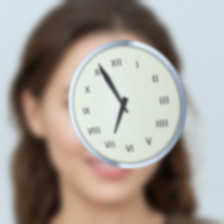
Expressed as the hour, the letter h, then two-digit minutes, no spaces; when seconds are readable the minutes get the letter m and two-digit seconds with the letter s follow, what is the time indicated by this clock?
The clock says 6h56
